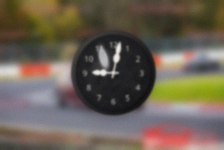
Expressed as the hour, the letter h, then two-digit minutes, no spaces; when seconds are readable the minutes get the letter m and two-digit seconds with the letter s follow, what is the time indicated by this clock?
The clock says 9h02
